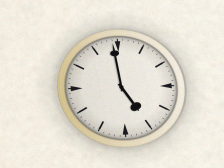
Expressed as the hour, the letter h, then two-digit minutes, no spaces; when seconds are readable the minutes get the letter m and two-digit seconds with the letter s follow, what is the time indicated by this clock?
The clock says 4h59
